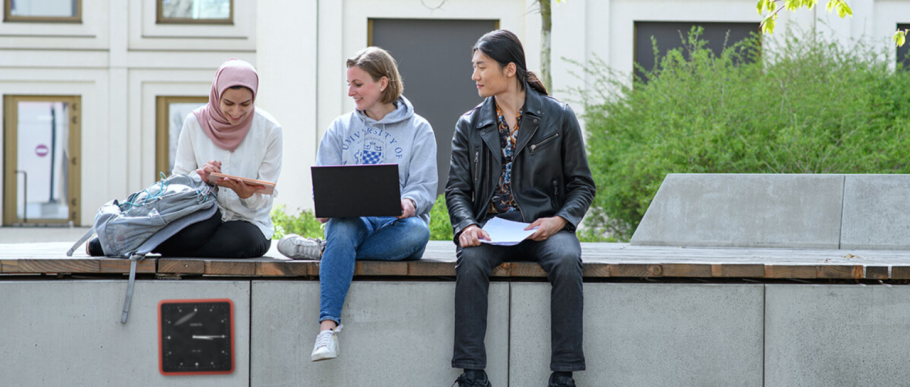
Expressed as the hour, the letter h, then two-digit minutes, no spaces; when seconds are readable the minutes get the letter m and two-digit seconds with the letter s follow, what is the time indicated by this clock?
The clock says 3h15
